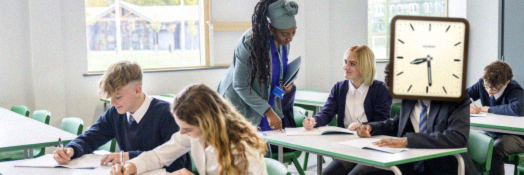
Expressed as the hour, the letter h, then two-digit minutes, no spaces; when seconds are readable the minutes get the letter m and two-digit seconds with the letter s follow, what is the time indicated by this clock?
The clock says 8h29
